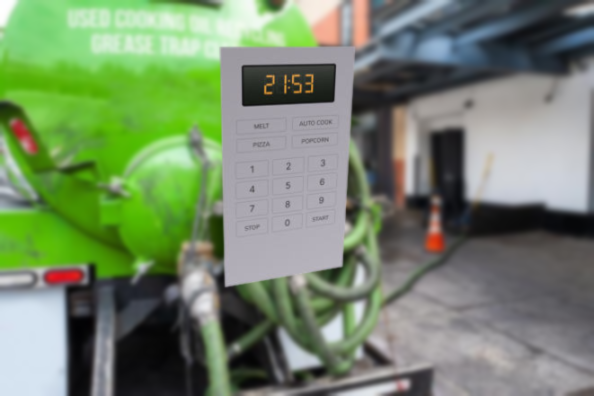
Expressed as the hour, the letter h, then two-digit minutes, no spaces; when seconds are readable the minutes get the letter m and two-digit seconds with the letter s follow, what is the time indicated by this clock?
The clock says 21h53
